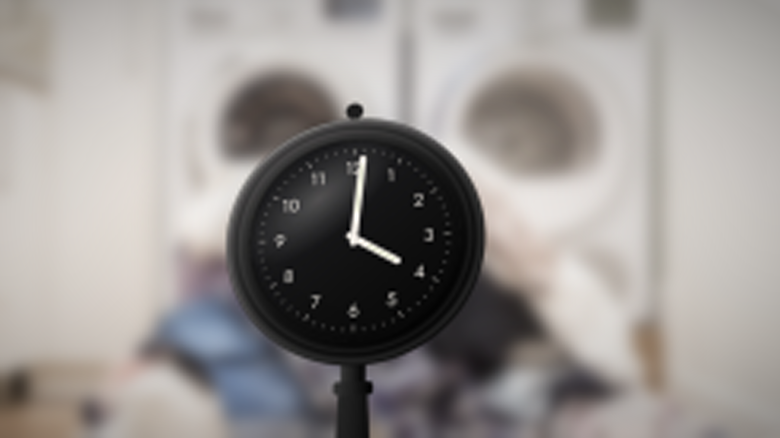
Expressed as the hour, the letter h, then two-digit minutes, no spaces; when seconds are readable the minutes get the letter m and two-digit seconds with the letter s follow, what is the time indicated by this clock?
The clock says 4h01
